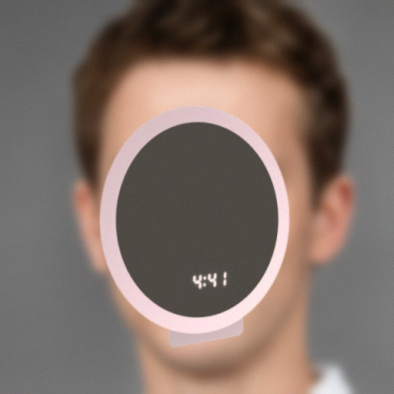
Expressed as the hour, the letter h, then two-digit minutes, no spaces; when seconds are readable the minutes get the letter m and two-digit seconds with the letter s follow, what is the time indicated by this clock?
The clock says 4h41
